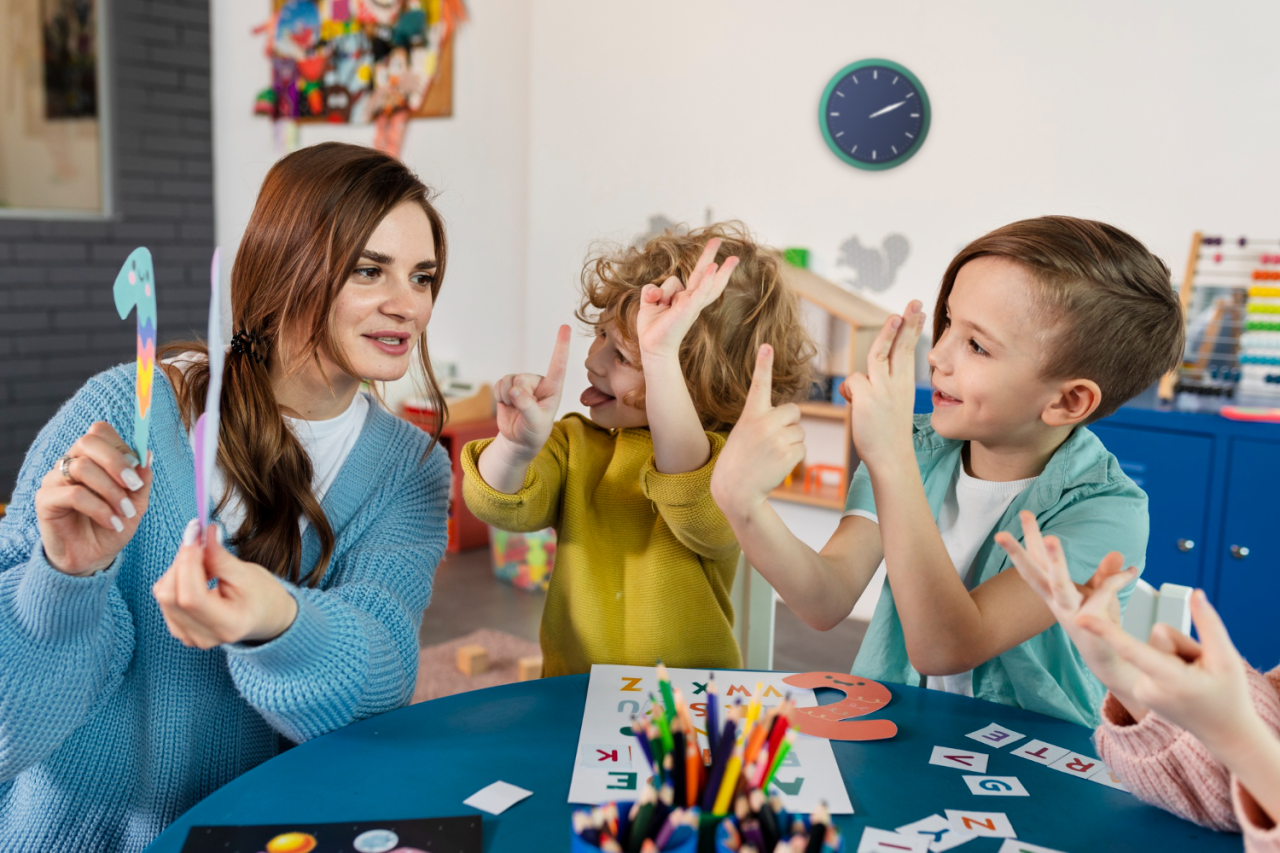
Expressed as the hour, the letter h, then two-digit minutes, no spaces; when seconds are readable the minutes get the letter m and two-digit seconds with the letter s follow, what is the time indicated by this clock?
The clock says 2h11
